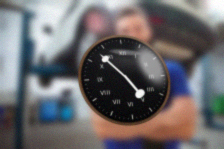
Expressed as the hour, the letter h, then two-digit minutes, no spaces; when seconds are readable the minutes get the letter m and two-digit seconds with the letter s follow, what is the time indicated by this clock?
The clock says 4h53
